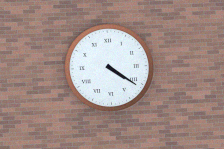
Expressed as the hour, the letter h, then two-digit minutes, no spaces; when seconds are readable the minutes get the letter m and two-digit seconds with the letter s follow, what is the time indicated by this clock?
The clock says 4h21
